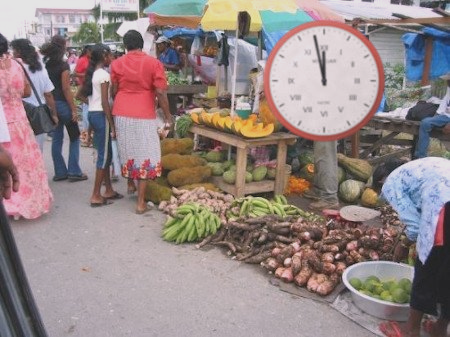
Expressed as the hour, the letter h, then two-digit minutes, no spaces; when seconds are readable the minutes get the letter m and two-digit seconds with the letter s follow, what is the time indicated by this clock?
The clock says 11h58
